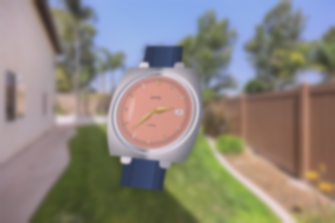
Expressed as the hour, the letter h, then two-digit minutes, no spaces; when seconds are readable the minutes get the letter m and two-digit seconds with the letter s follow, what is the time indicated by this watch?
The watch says 2h37
